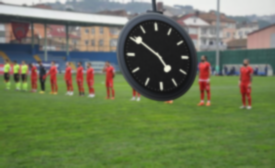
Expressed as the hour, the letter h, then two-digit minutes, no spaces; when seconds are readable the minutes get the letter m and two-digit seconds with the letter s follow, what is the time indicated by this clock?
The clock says 4h51
